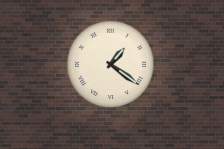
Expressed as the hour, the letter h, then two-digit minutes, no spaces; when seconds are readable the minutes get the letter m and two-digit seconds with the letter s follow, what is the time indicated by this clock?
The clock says 1h21
